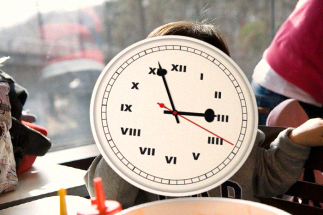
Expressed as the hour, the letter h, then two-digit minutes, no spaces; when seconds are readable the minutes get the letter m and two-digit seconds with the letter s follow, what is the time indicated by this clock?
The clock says 2h56m19s
